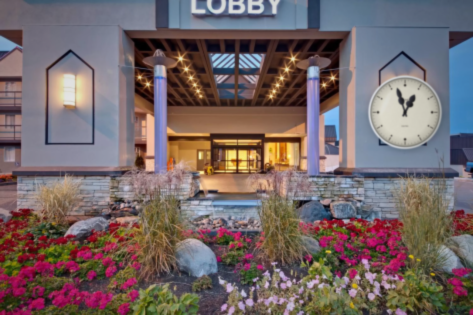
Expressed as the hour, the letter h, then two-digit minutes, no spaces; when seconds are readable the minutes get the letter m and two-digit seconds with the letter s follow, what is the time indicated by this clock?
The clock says 12h57
